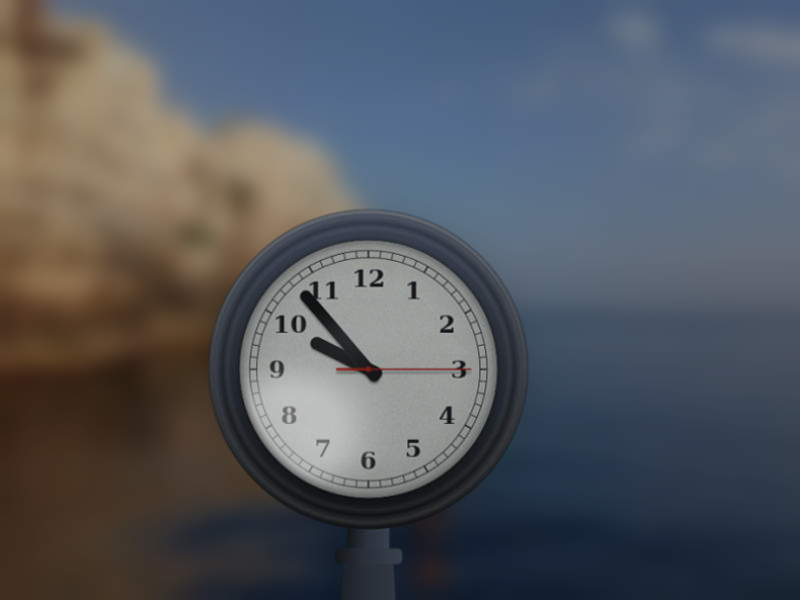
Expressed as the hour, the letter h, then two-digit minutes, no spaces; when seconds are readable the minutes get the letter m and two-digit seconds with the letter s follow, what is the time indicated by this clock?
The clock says 9h53m15s
